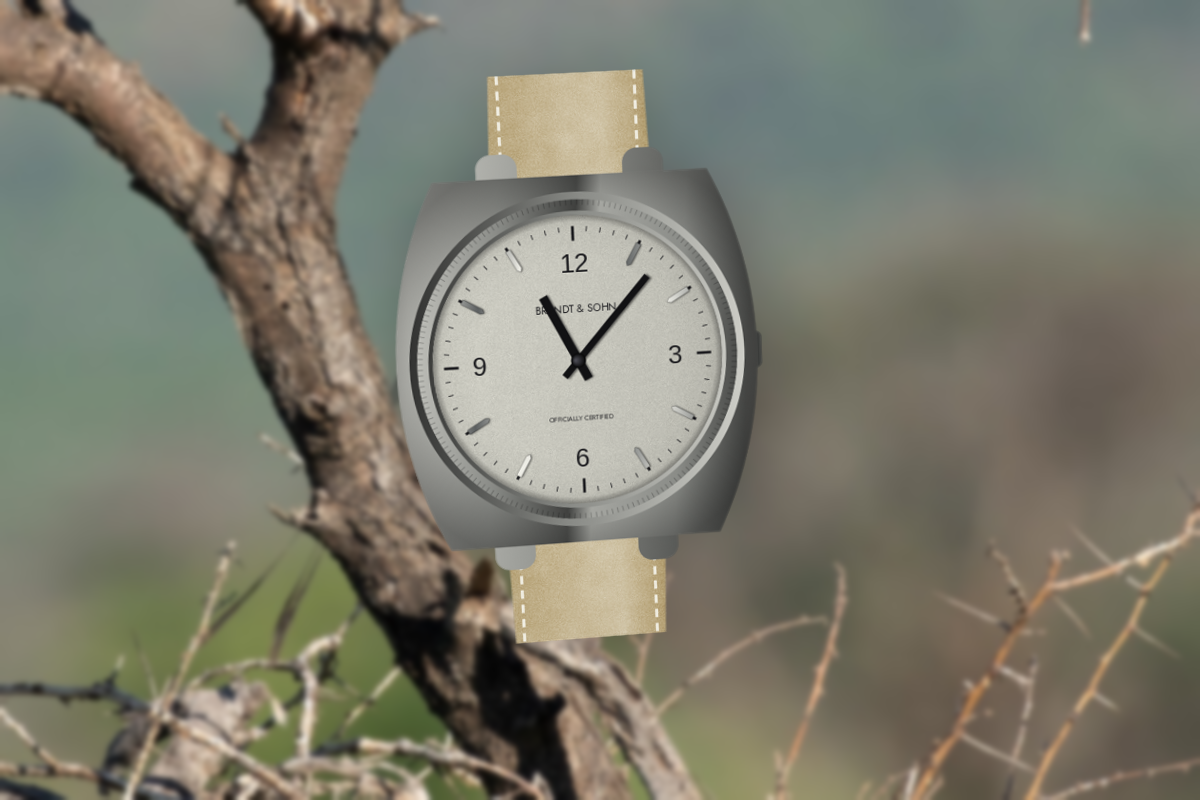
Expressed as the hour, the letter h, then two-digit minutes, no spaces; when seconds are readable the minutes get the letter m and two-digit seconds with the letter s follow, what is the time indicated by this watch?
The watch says 11h07
